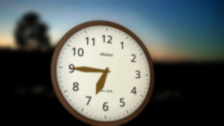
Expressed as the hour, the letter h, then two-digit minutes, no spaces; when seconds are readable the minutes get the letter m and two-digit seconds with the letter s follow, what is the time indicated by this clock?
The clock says 6h45
